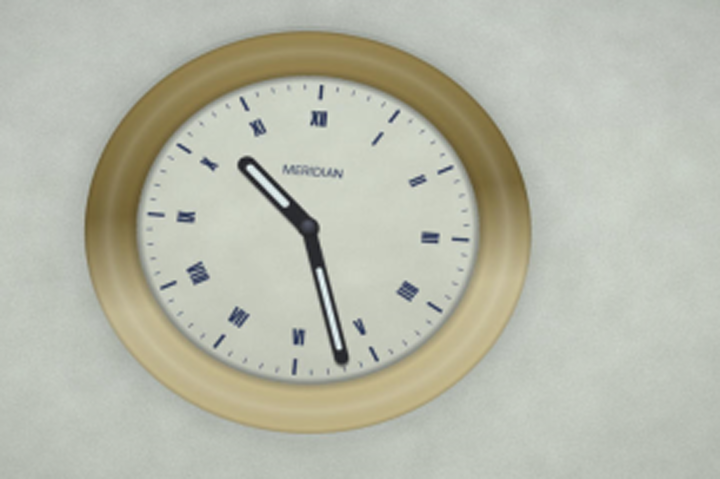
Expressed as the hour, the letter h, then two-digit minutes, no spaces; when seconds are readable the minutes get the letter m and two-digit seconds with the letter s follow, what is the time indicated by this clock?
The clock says 10h27
